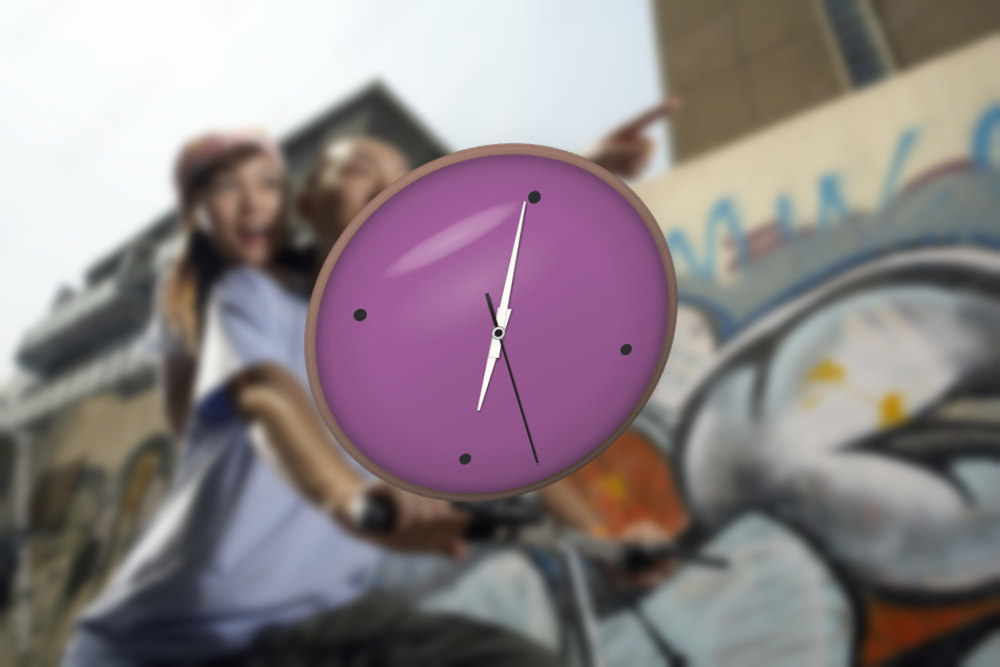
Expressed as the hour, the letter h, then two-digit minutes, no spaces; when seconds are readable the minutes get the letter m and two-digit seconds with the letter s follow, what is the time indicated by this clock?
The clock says 5h59m25s
